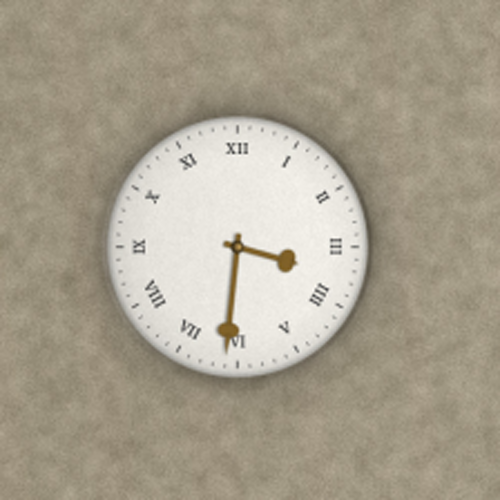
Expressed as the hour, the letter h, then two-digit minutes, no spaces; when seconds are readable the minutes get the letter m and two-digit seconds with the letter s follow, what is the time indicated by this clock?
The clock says 3h31
